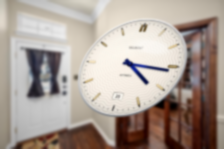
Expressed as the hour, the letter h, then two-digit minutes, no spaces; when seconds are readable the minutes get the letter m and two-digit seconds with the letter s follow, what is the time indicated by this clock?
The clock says 4h16
